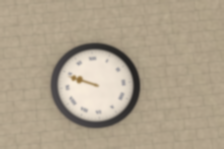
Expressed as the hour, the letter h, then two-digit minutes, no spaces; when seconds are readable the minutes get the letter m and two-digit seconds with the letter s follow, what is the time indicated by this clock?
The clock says 9h49
